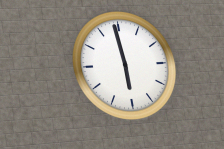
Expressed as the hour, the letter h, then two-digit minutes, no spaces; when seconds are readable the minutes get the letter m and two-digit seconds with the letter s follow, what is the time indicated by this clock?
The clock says 5h59
